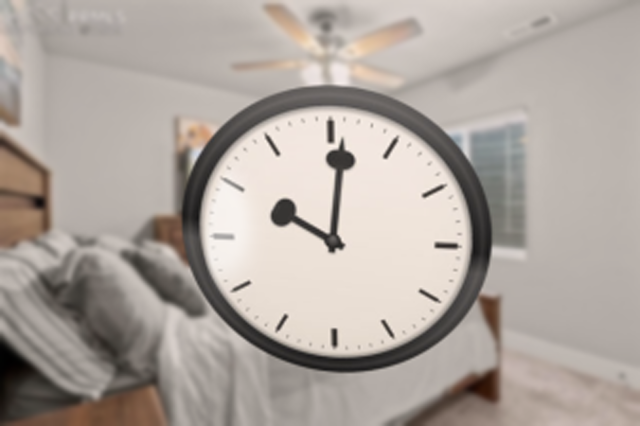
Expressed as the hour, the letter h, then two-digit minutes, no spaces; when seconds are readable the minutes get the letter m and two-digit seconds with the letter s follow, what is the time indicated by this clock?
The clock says 10h01
